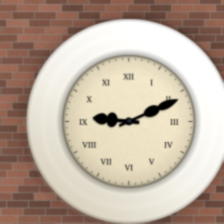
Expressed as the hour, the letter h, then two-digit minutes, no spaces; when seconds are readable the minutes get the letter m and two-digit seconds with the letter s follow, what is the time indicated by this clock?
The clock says 9h11
